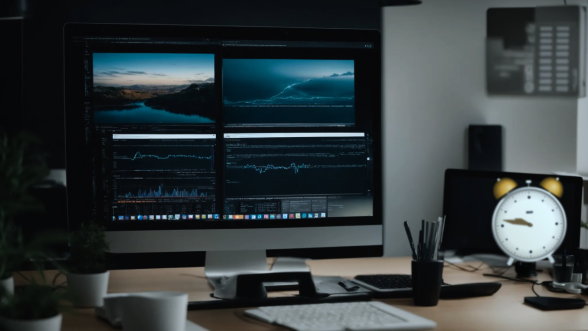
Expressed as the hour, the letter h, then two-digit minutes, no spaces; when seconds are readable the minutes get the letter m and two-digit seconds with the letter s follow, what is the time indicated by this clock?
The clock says 9h47
